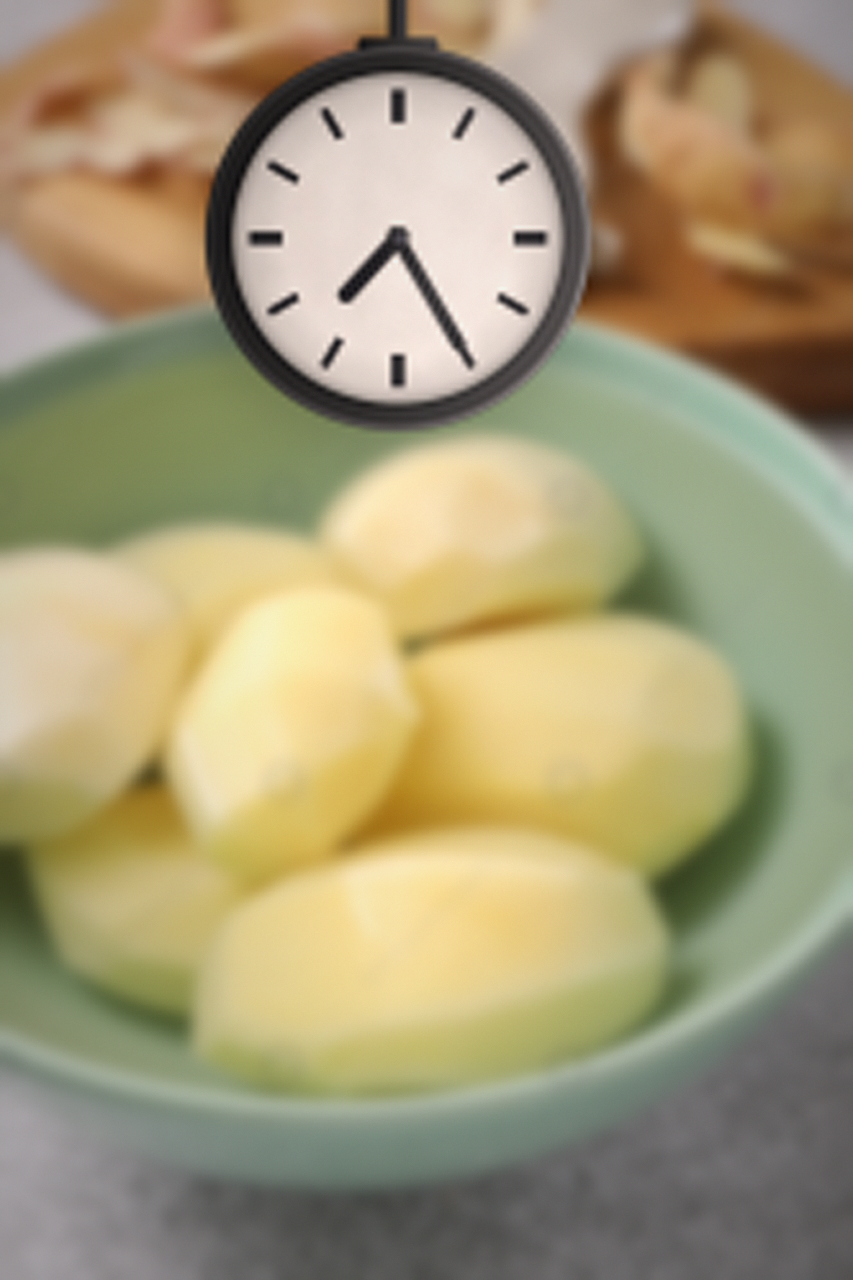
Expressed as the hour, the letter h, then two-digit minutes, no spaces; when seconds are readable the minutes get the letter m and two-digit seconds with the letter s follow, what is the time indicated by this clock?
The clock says 7h25
